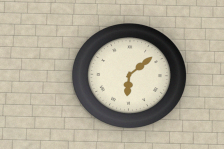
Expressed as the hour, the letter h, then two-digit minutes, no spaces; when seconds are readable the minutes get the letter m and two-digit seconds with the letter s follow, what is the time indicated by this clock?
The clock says 6h08
